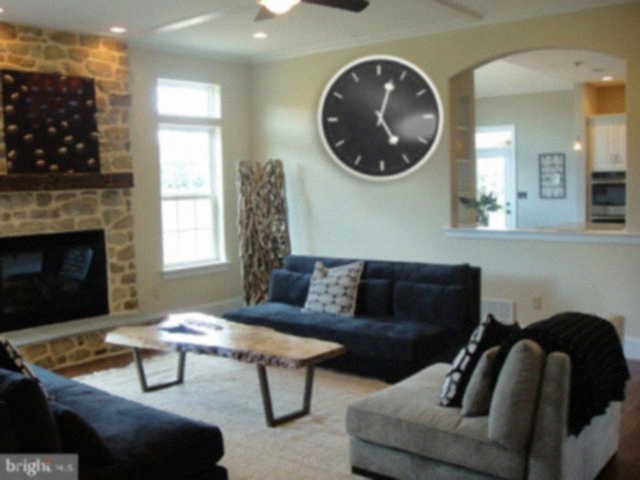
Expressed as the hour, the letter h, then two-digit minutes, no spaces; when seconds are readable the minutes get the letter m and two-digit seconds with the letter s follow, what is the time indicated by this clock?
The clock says 5h03
